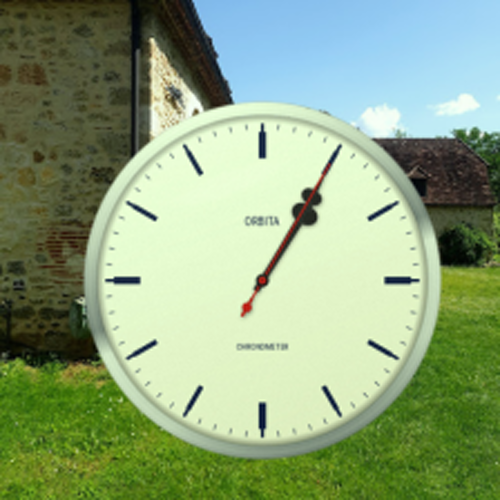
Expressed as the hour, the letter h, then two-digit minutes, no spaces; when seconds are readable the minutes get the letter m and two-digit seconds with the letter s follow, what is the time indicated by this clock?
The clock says 1h05m05s
